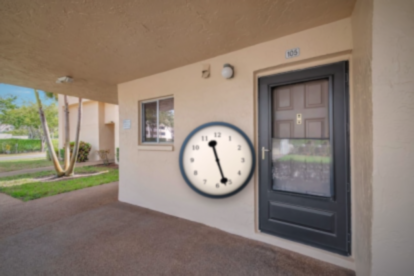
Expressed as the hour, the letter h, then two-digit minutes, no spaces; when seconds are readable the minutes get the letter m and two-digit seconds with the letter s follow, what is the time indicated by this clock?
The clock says 11h27
